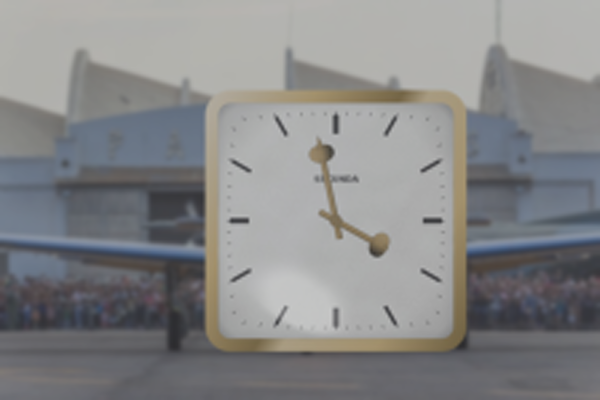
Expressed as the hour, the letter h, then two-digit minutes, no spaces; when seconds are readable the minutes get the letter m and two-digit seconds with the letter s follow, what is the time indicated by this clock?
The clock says 3h58
